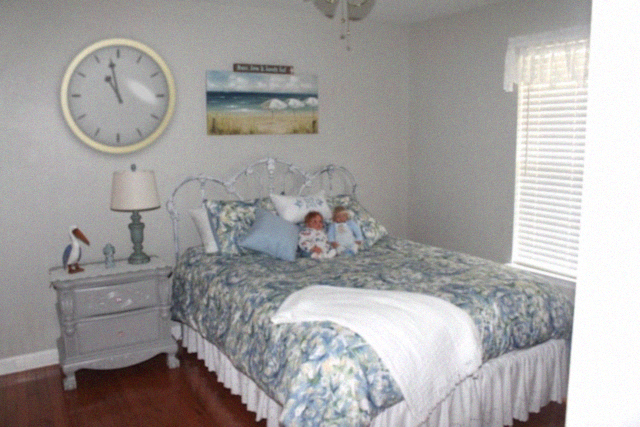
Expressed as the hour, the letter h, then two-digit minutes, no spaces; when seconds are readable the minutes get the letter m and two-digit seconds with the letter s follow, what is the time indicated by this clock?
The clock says 10h58
